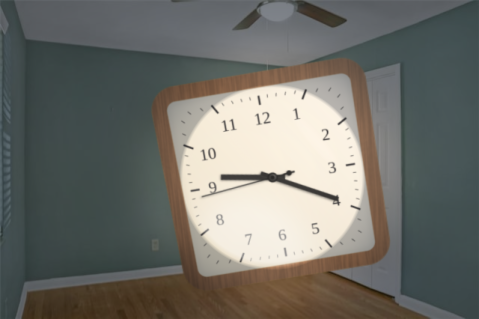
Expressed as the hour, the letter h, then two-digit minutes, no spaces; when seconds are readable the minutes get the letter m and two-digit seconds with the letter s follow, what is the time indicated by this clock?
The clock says 9h19m44s
